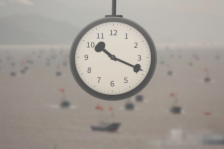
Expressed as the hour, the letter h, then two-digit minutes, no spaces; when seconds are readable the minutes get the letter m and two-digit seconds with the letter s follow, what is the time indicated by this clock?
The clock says 10h19
